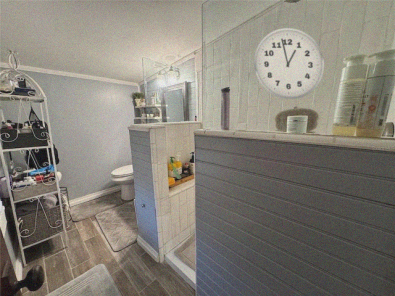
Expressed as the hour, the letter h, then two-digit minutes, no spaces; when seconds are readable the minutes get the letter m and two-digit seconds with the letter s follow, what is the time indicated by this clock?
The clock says 12h58
